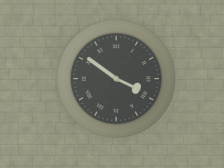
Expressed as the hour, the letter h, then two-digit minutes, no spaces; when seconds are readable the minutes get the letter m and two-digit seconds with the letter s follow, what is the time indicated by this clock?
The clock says 3h51
